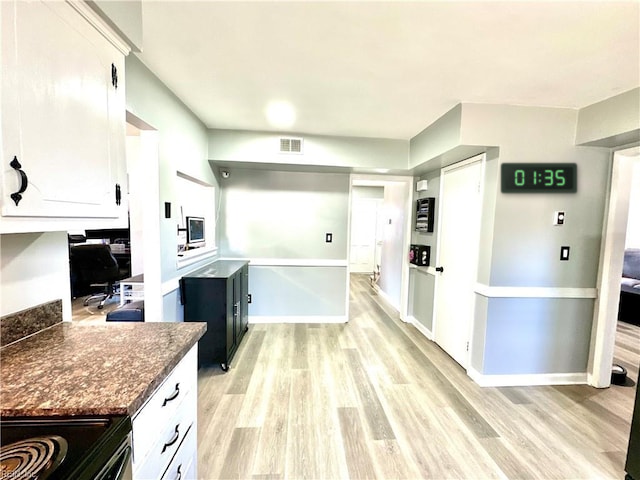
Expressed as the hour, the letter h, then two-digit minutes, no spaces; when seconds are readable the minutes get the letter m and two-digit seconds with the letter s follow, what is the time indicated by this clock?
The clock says 1h35
